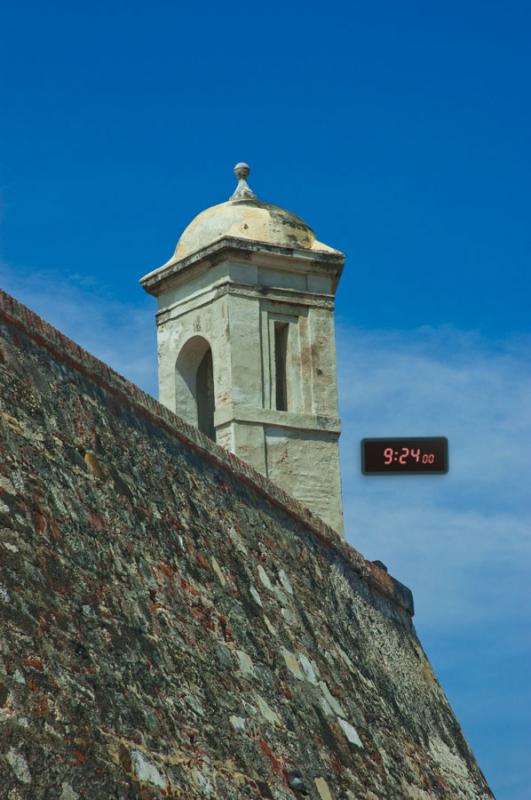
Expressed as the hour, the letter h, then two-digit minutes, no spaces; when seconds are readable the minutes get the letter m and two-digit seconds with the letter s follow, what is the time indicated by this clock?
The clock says 9h24
